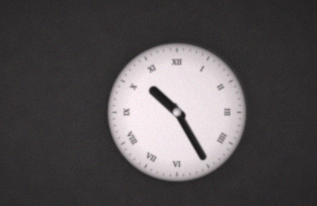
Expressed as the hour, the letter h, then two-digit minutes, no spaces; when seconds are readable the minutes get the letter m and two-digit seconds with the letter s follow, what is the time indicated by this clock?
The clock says 10h25
